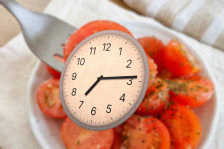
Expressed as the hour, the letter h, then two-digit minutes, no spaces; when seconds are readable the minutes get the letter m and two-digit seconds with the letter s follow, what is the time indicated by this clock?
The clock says 7h14
